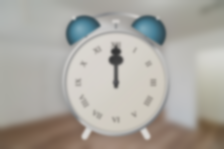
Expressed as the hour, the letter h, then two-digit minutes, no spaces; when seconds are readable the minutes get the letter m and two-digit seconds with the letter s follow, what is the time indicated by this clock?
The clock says 12h00
